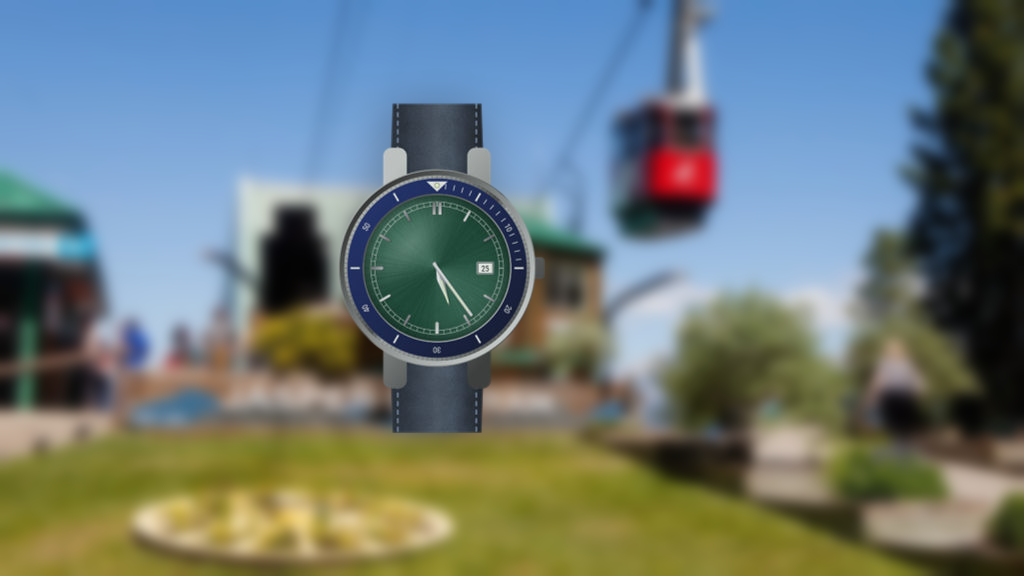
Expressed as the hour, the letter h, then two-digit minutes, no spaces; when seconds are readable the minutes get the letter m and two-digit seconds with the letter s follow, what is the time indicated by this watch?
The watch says 5h24
